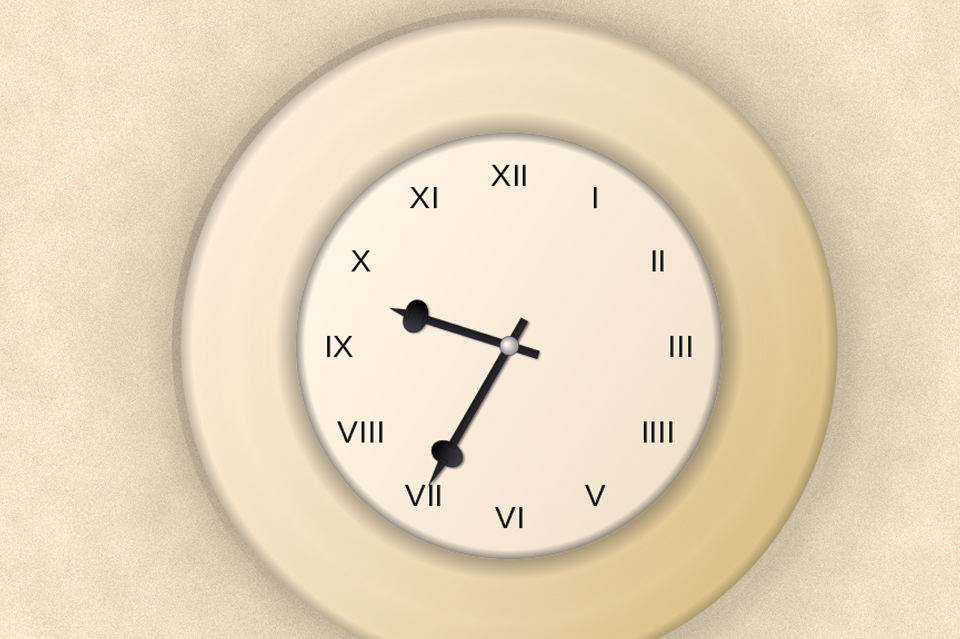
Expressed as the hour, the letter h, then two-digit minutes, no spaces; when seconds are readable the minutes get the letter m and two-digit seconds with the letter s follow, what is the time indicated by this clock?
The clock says 9h35
